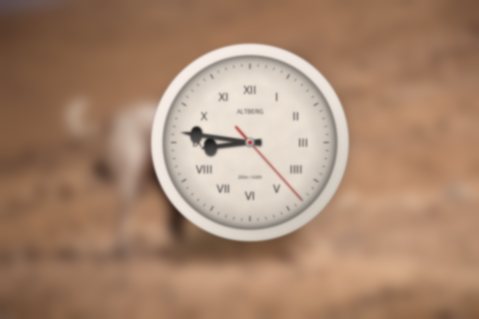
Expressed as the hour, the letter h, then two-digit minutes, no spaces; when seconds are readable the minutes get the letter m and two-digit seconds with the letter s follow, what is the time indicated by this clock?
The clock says 8h46m23s
